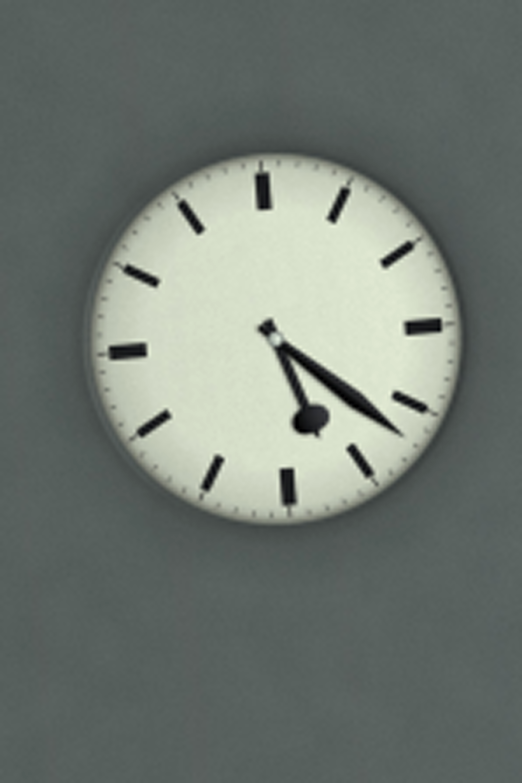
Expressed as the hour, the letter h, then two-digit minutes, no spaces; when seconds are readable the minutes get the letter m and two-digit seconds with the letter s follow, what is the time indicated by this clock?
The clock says 5h22
